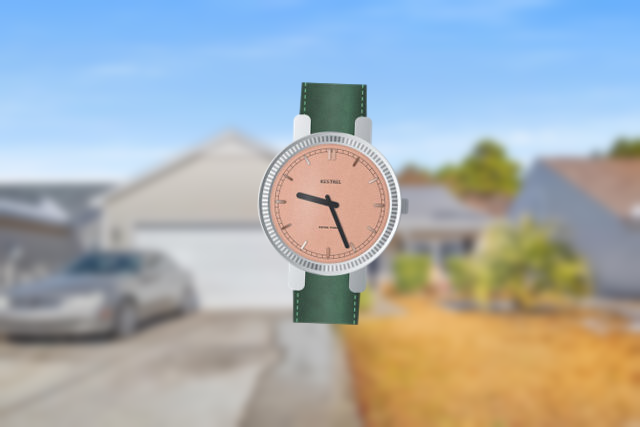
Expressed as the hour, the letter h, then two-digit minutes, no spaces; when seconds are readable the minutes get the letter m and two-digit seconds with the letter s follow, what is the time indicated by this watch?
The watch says 9h26
